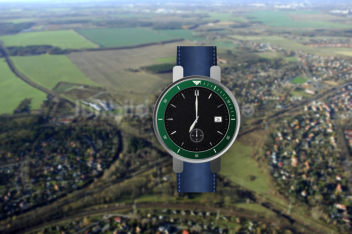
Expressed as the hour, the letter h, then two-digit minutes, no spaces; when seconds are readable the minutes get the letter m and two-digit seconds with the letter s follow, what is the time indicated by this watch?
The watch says 7h00
